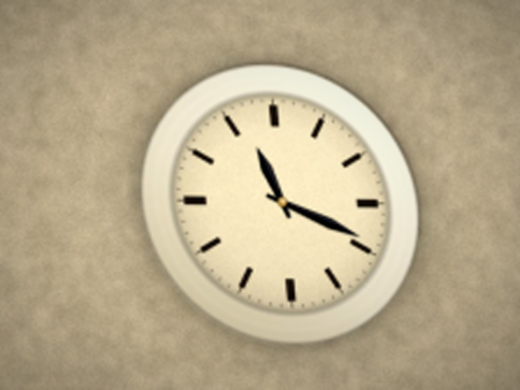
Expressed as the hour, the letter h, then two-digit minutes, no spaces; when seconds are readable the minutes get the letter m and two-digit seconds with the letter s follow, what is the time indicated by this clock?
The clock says 11h19
